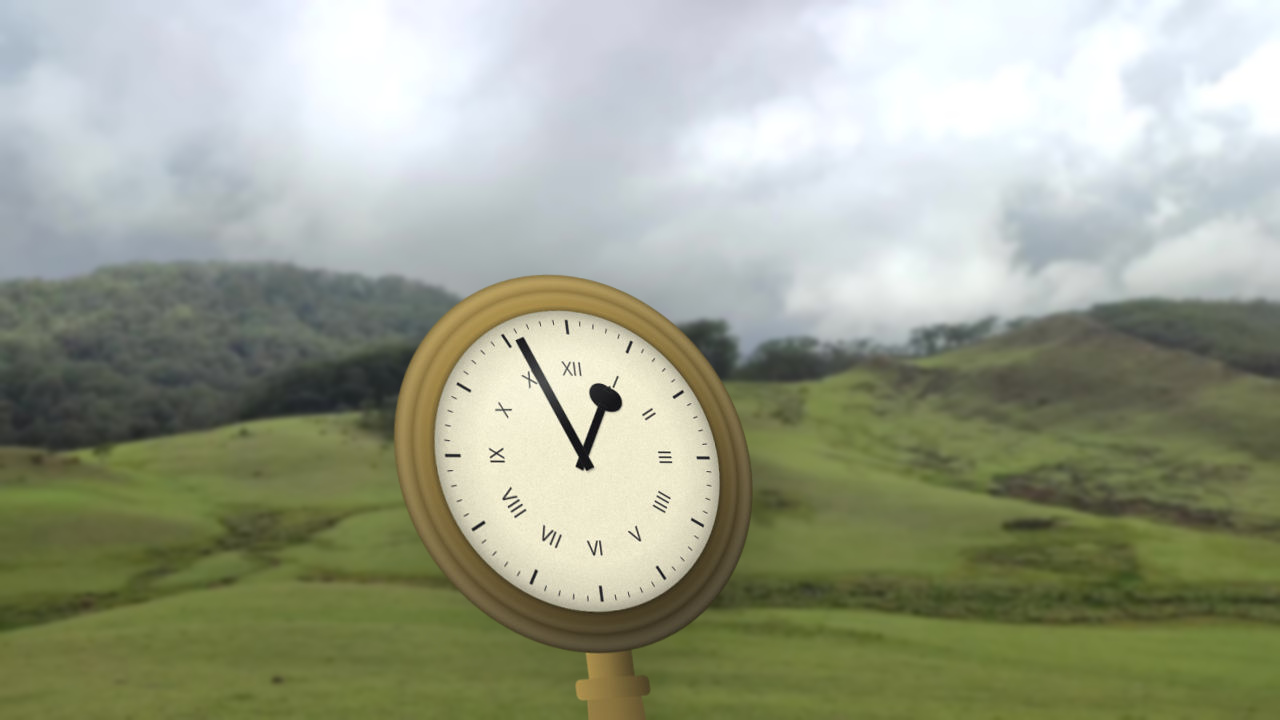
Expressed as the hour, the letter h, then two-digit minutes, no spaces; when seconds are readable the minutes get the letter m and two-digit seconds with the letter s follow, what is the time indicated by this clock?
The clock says 12h56
